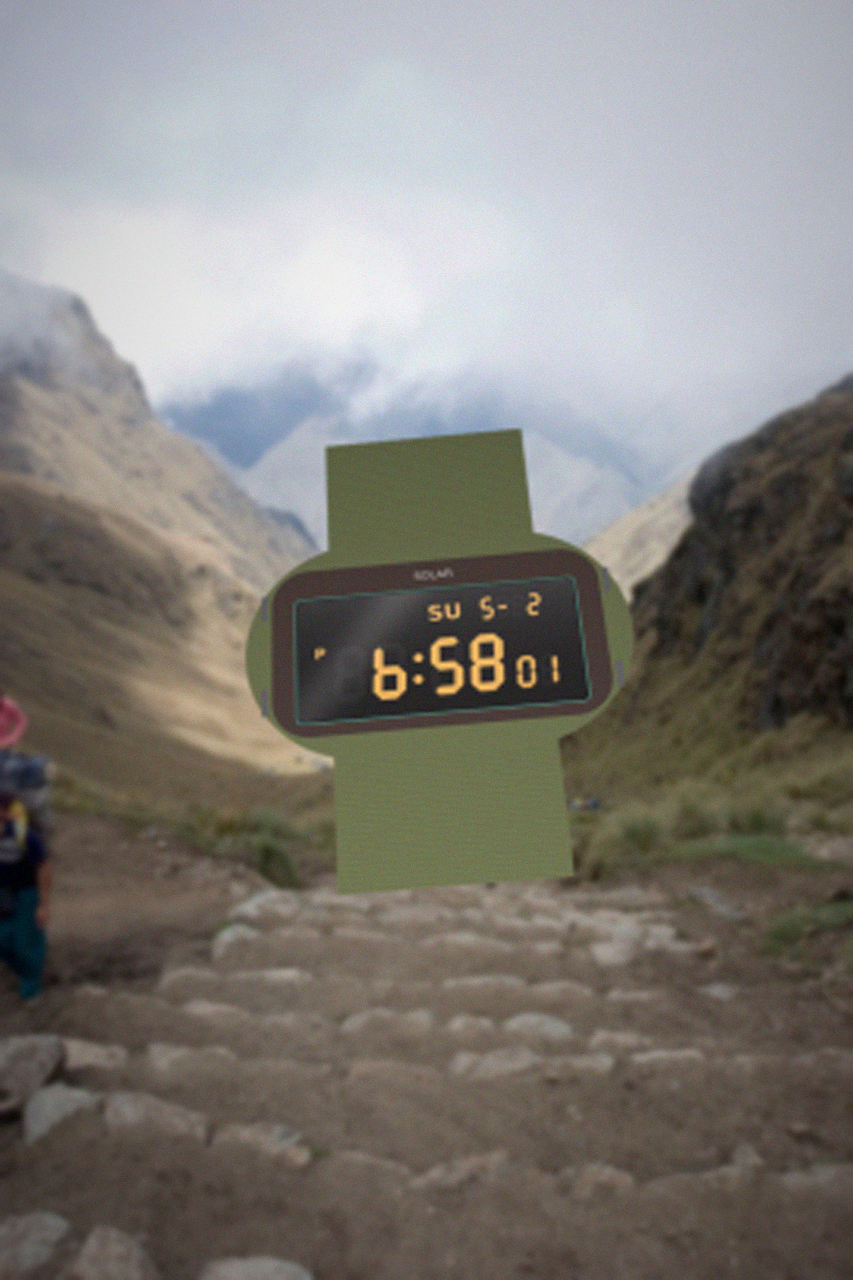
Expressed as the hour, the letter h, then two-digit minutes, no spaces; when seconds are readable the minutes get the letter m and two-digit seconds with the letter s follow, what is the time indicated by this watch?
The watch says 6h58m01s
